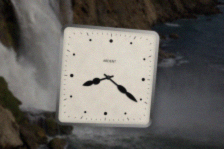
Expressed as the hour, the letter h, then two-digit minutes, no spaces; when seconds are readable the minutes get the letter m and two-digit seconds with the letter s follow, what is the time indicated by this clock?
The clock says 8h21
